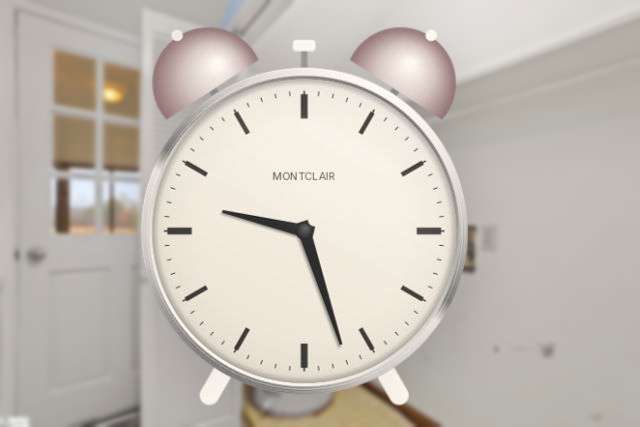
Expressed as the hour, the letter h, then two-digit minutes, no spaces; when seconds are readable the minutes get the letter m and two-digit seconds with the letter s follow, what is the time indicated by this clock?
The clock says 9h27
